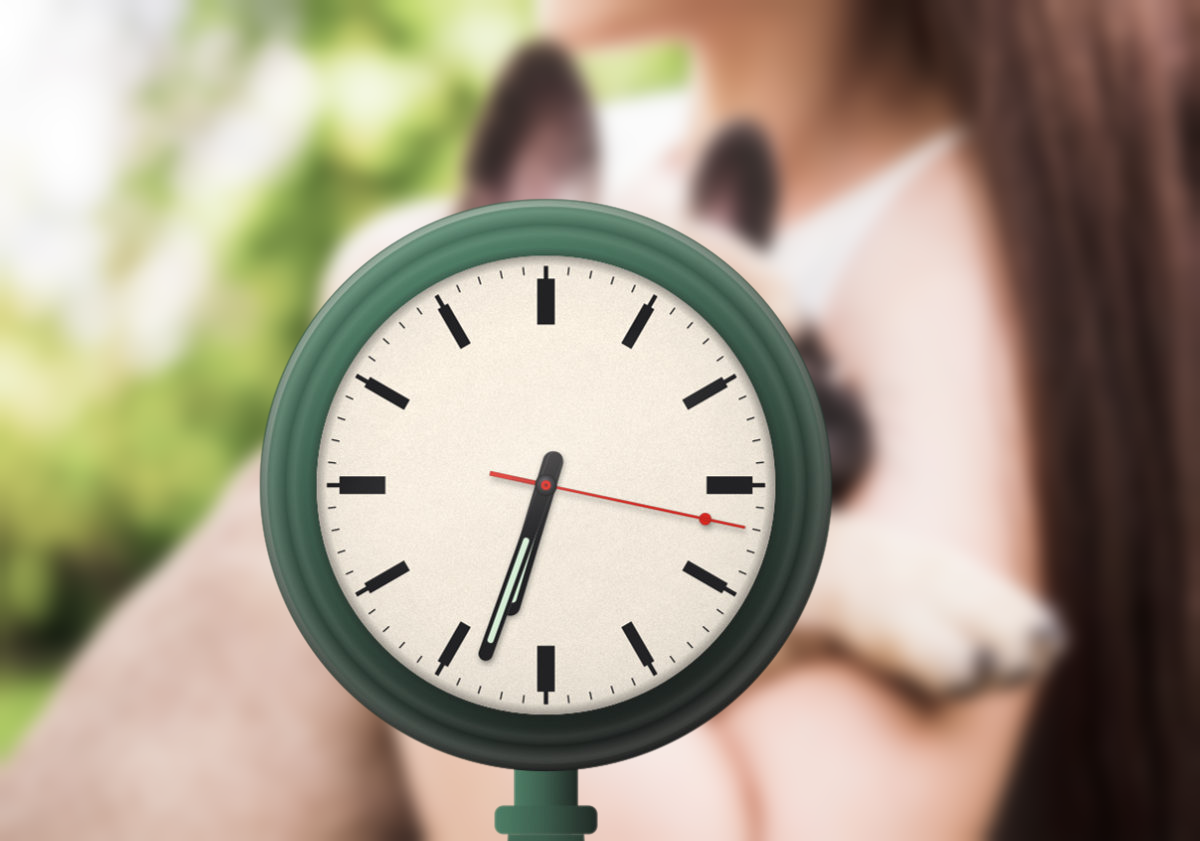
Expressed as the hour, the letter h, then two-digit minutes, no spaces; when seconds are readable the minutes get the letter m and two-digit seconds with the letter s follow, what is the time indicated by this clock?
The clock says 6h33m17s
